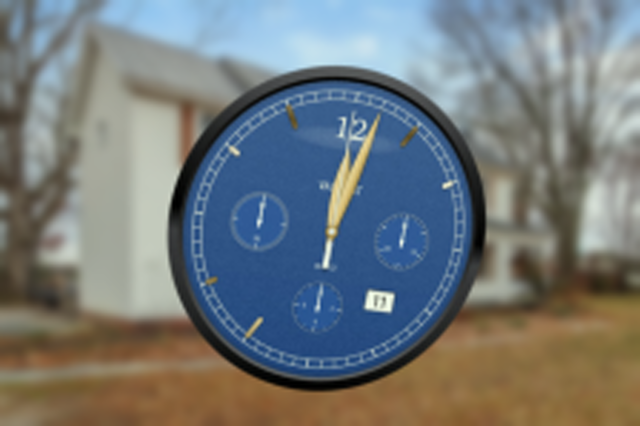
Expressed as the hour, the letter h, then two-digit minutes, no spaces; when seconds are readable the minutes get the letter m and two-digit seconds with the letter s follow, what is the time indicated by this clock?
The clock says 12h02
